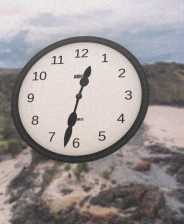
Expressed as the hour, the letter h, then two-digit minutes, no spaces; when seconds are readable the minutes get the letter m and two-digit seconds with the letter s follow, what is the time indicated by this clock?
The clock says 12h32
